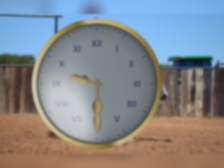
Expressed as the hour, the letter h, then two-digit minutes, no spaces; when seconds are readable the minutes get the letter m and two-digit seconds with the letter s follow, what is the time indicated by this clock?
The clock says 9h30
